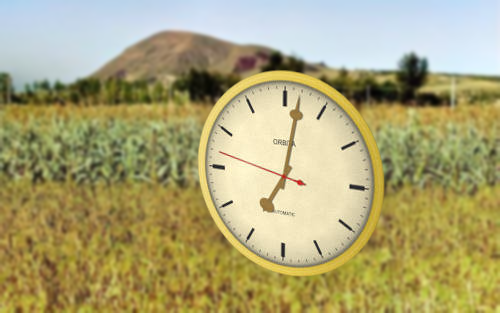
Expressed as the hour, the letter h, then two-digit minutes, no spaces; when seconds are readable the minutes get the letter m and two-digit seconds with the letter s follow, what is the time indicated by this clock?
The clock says 7h01m47s
